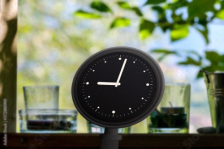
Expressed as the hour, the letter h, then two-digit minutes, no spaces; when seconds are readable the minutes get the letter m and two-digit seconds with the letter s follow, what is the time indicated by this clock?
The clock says 9h02
